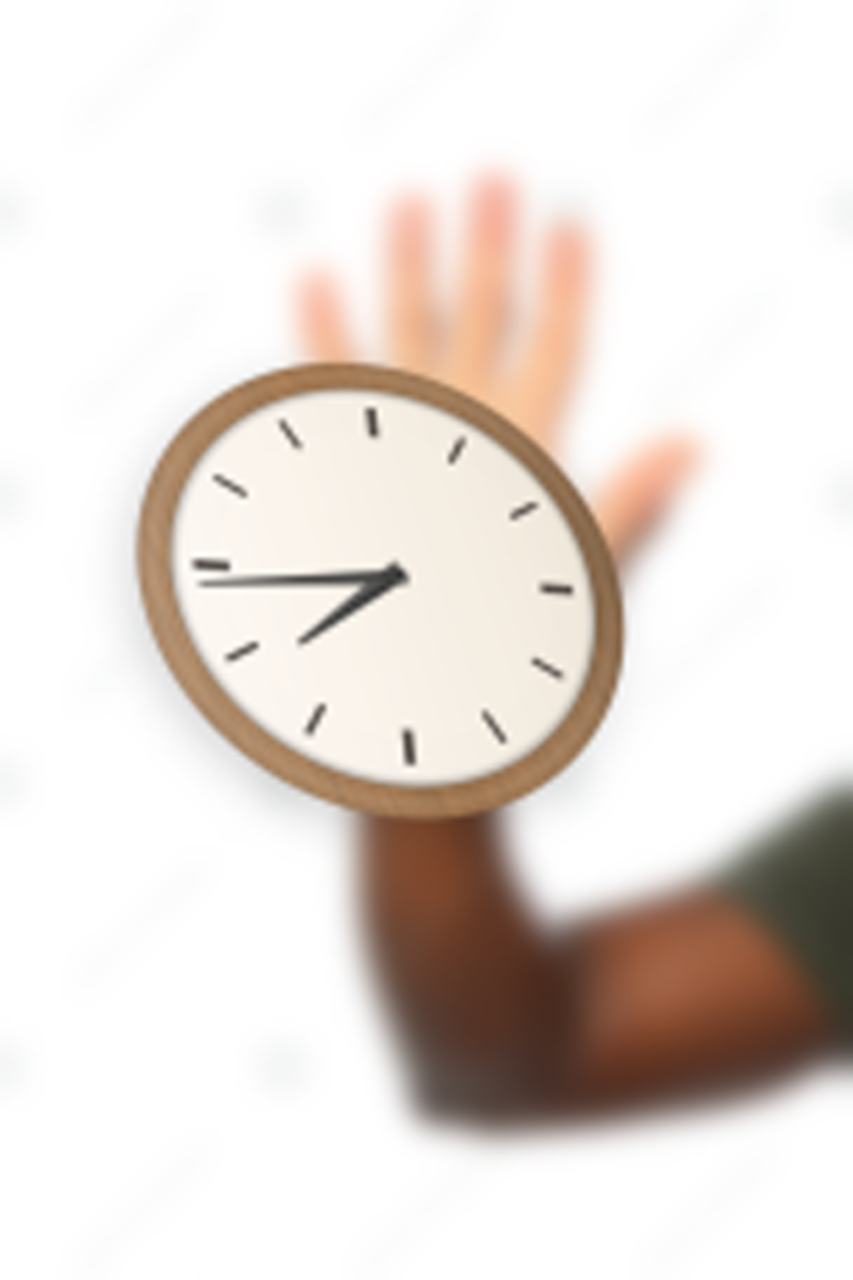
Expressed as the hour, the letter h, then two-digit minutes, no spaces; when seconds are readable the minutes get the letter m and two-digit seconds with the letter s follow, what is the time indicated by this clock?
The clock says 7h44
